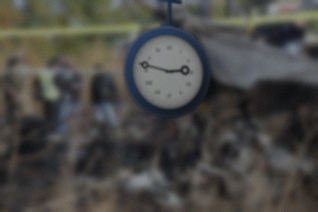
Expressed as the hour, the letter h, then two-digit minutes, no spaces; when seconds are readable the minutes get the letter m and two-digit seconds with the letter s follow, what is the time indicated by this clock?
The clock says 2h47
